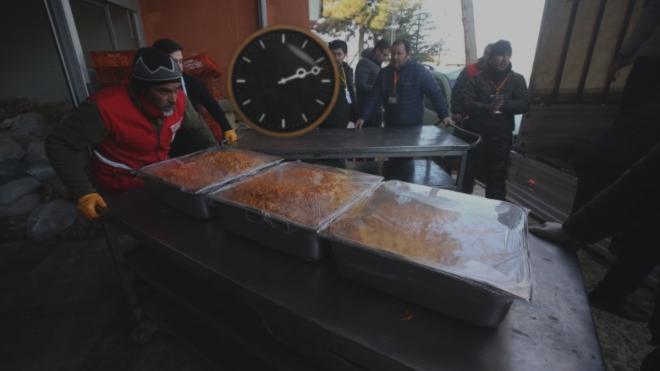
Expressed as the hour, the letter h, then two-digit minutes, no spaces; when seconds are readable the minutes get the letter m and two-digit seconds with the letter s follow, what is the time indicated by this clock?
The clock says 2h12
